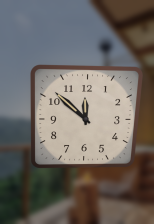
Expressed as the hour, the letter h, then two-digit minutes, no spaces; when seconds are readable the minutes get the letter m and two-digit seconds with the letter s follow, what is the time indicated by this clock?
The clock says 11h52
